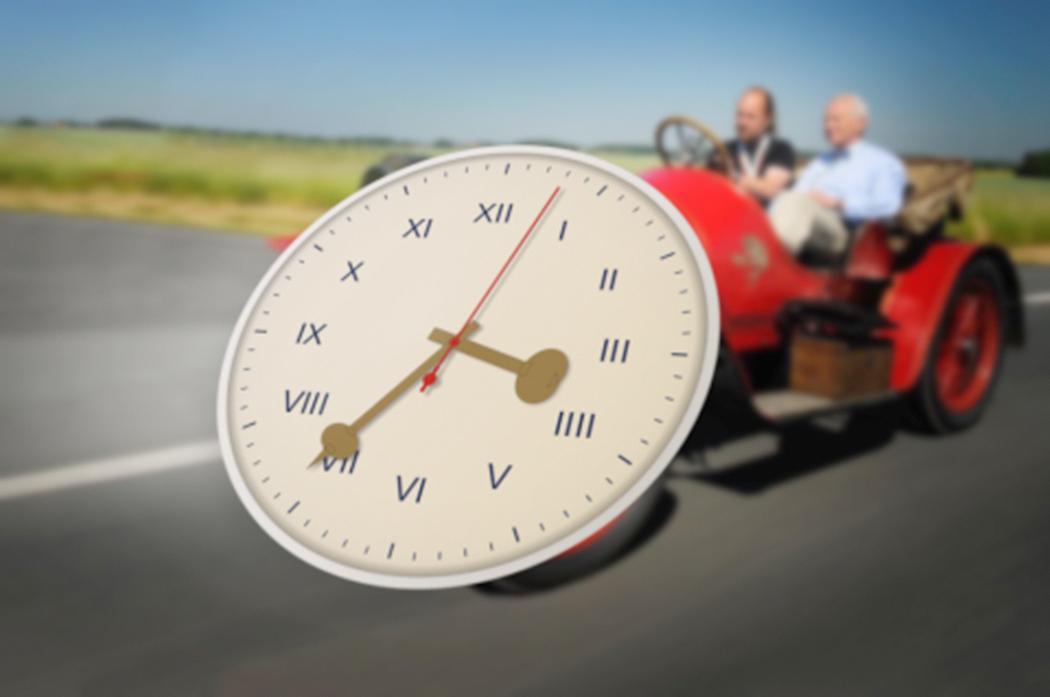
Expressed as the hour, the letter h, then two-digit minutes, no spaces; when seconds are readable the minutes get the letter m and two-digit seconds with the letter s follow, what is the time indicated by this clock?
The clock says 3h36m03s
